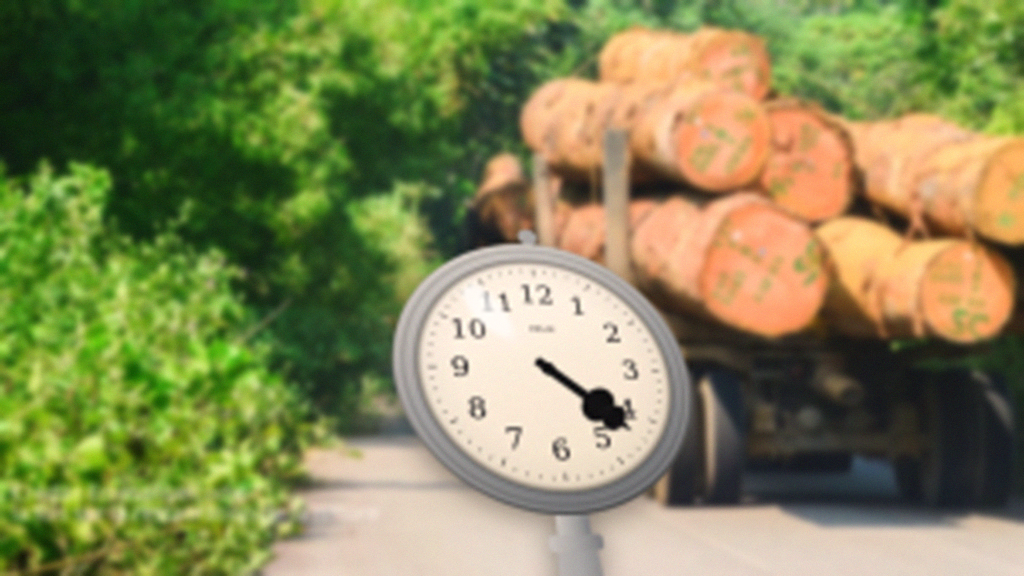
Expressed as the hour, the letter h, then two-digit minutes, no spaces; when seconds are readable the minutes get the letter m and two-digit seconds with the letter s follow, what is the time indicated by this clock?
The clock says 4h22
